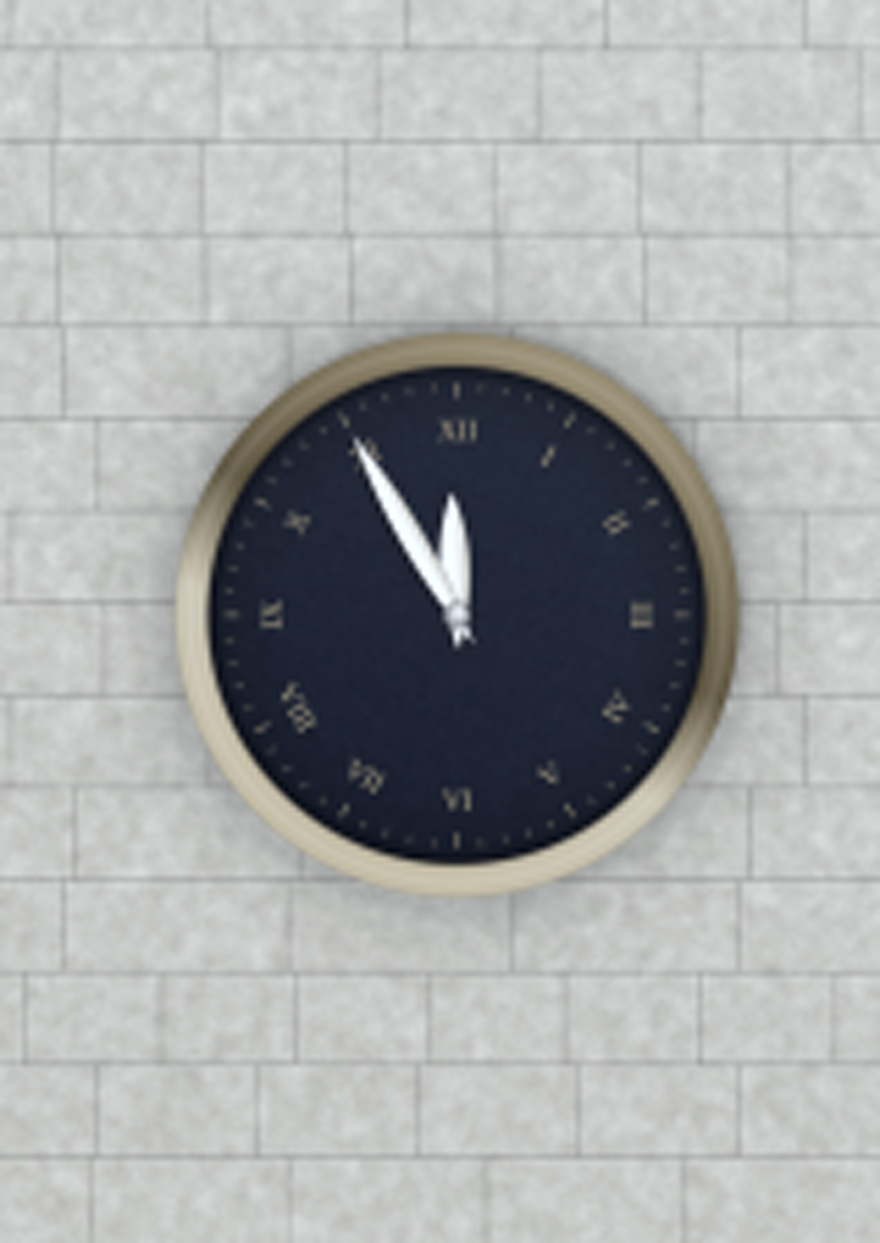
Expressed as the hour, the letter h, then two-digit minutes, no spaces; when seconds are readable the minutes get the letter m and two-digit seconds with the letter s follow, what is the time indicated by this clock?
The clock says 11h55
